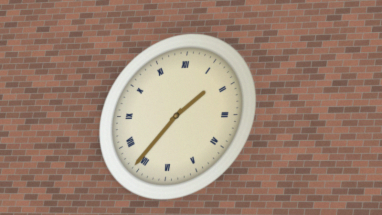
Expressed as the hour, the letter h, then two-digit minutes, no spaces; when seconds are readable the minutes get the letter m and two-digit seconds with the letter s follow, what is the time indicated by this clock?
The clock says 1h36
